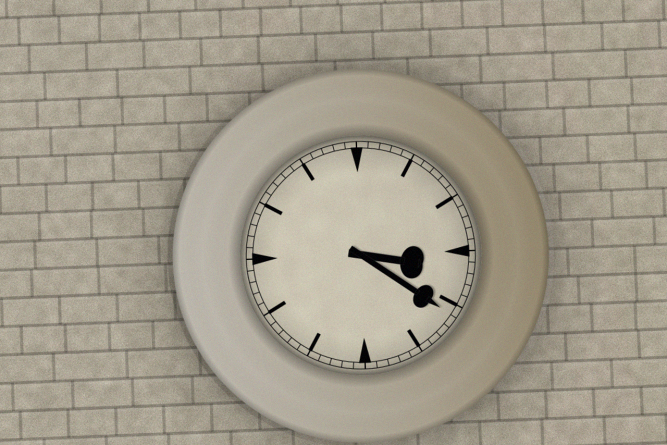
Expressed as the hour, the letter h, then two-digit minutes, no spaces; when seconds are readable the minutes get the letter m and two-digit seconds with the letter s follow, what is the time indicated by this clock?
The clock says 3h21
